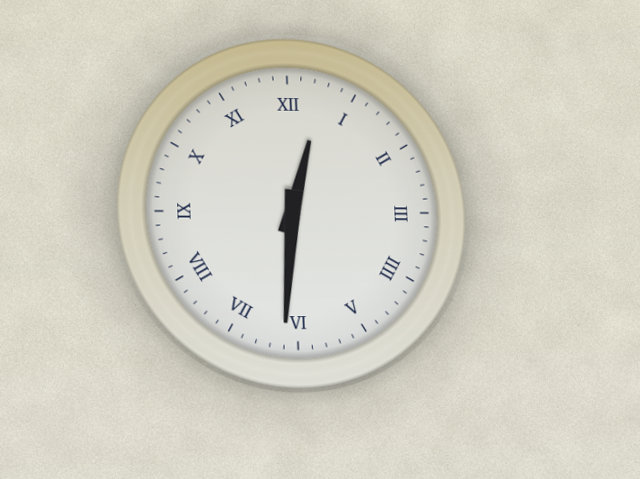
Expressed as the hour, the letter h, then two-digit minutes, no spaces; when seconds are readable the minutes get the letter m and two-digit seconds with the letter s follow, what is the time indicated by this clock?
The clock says 12h31
